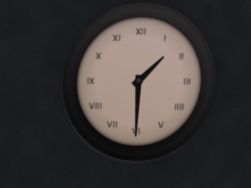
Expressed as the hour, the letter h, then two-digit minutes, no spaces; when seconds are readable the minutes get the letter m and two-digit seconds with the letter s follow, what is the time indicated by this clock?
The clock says 1h30
